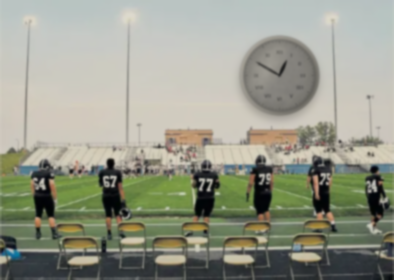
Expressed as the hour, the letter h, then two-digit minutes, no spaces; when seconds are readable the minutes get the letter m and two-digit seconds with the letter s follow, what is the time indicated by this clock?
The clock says 12h50
